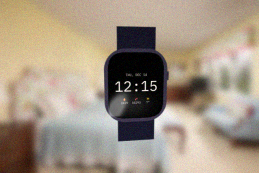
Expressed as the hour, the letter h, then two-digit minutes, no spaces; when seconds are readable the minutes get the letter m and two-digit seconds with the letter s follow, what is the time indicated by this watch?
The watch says 12h15
